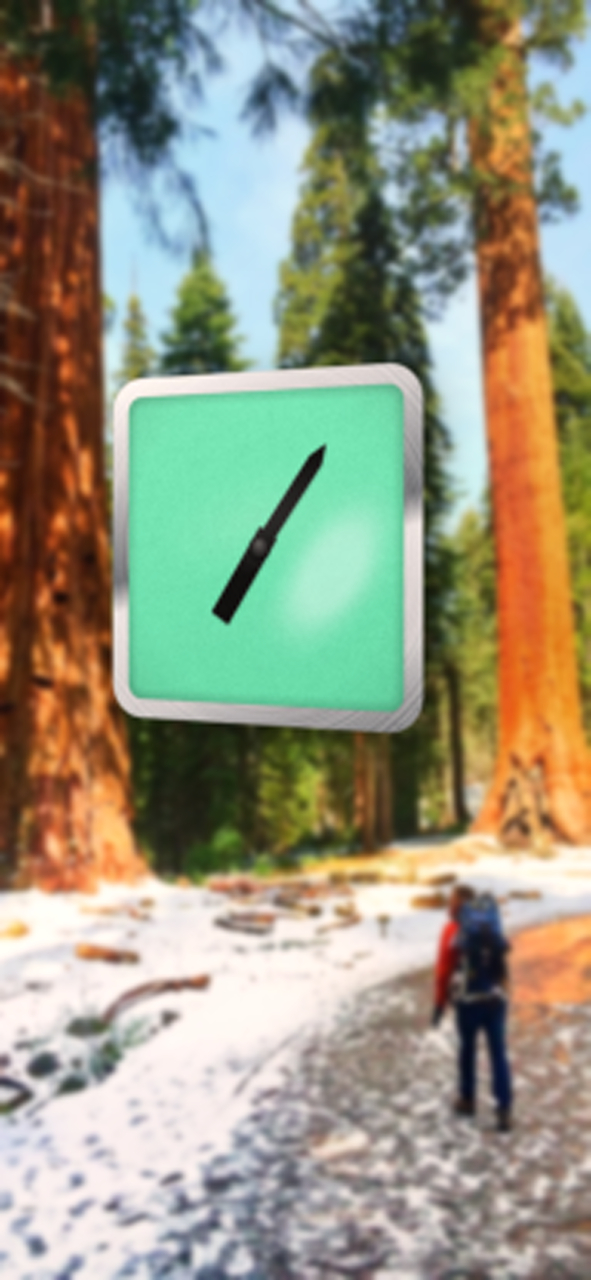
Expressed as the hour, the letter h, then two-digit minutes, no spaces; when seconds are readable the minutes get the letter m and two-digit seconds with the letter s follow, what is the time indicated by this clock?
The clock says 7h06
